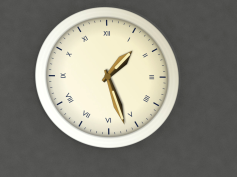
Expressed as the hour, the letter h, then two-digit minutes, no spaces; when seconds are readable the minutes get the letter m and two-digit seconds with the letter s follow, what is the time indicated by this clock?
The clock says 1h27
